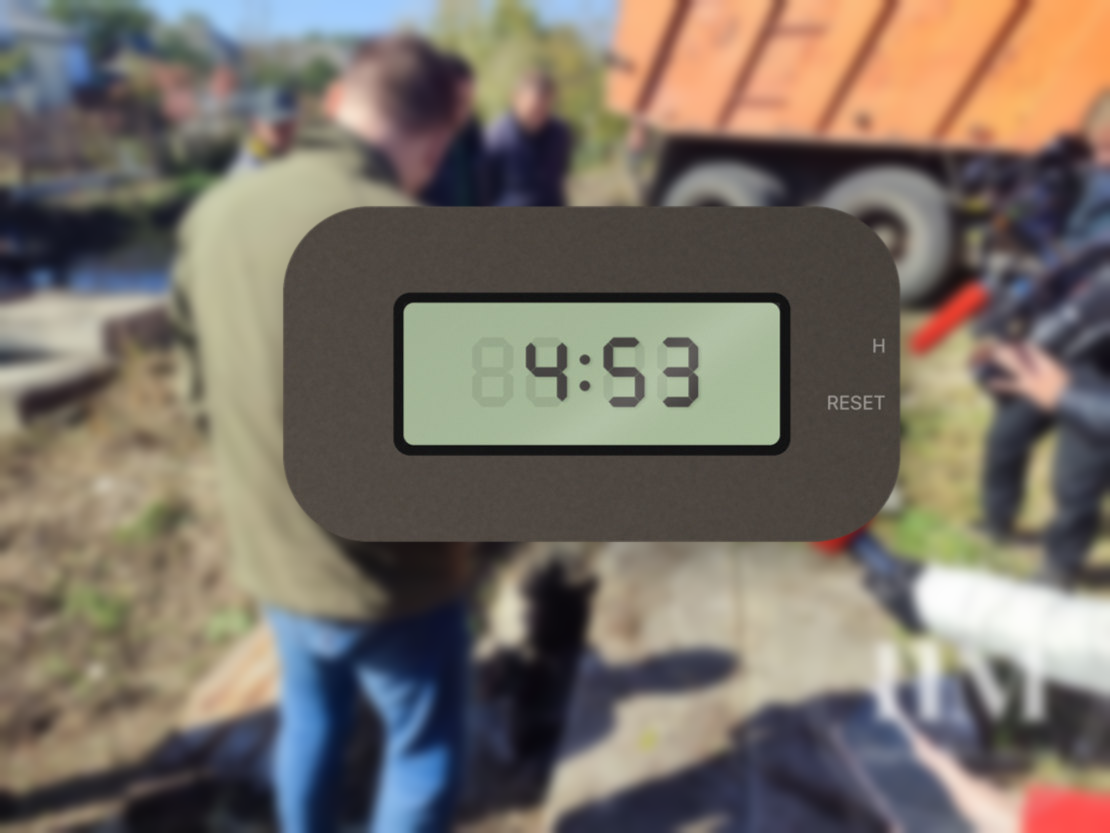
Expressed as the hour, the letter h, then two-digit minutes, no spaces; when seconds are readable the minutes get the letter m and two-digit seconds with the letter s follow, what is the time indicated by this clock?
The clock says 4h53
